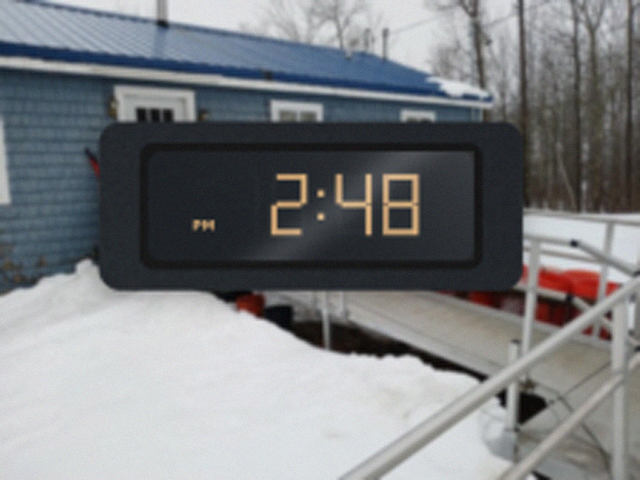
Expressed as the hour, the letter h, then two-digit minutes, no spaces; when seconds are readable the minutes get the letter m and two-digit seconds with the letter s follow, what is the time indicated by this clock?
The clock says 2h48
